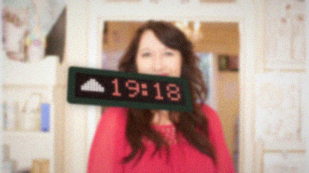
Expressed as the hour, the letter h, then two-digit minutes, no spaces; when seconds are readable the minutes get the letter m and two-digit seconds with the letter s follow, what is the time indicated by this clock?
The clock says 19h18
